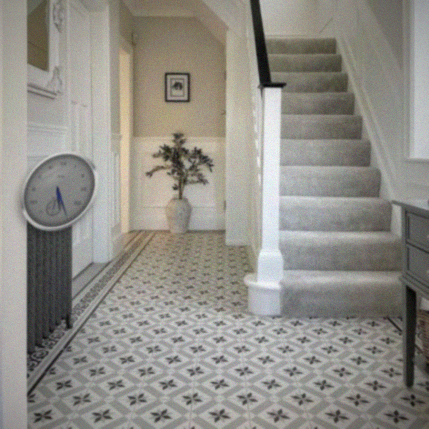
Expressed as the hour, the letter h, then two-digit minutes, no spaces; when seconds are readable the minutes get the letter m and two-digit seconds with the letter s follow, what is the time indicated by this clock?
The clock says 5h25
